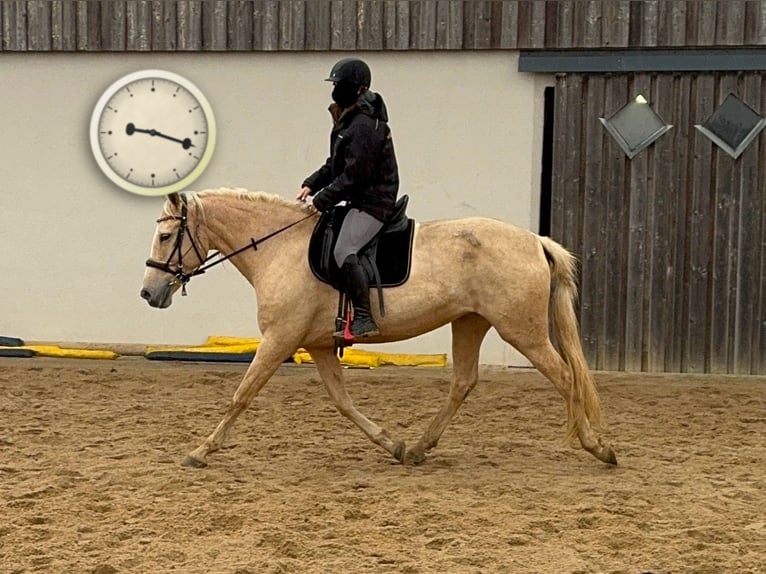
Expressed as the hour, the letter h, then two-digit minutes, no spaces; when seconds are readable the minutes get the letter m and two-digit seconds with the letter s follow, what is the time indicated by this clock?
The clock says 9h18
